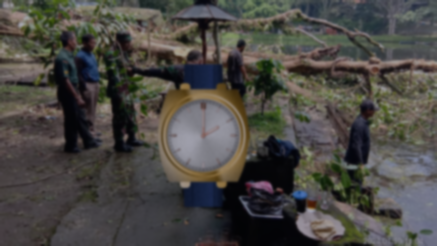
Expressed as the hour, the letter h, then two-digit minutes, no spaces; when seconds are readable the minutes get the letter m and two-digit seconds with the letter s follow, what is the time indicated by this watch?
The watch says 2h00
